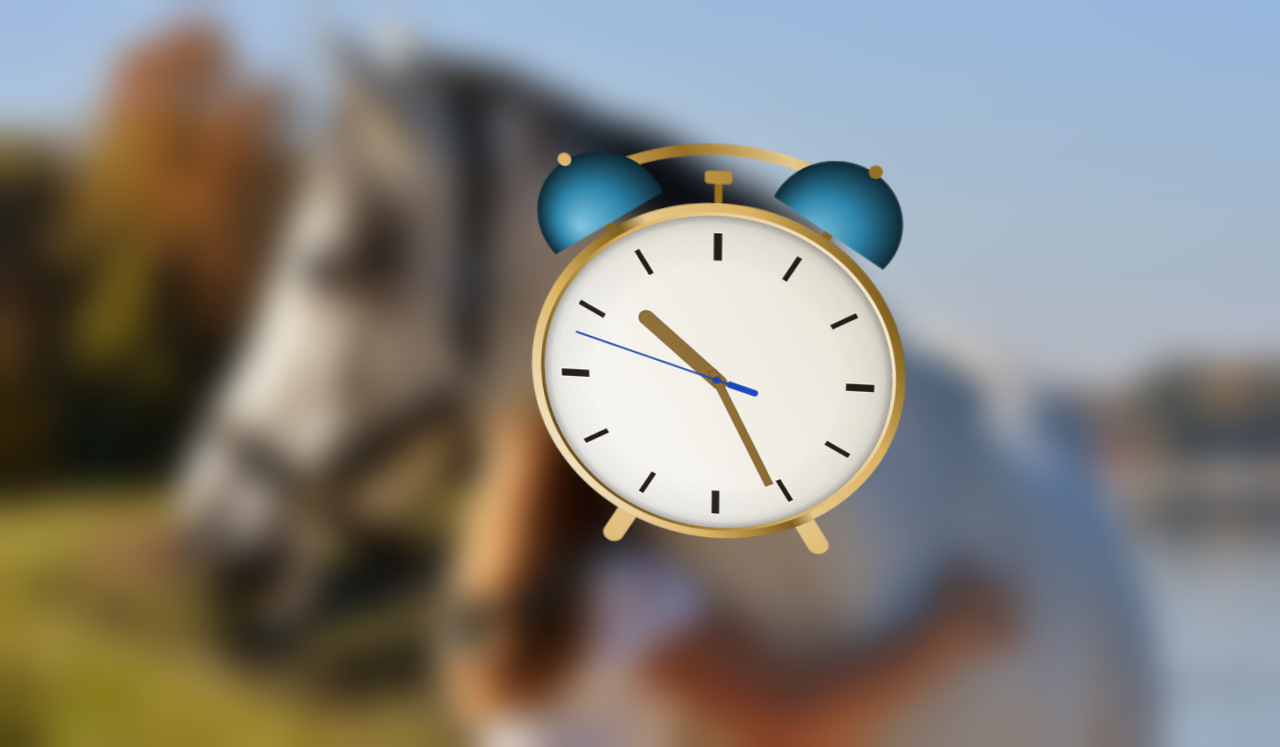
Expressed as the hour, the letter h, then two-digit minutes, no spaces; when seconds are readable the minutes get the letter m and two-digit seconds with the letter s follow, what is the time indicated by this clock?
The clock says 10h25m48s
